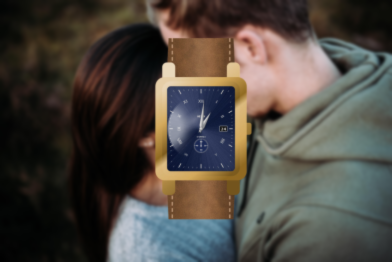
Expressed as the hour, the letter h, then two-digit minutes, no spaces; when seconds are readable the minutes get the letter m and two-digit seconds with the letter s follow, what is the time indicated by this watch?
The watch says 1h01
